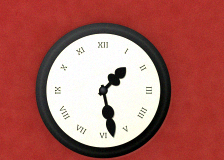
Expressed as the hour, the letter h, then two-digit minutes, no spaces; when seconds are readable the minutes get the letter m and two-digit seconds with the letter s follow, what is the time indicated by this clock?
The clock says 1h28
